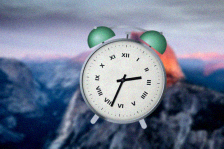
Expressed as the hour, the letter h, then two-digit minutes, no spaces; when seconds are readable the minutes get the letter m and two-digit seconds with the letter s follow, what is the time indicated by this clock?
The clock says 2h33
